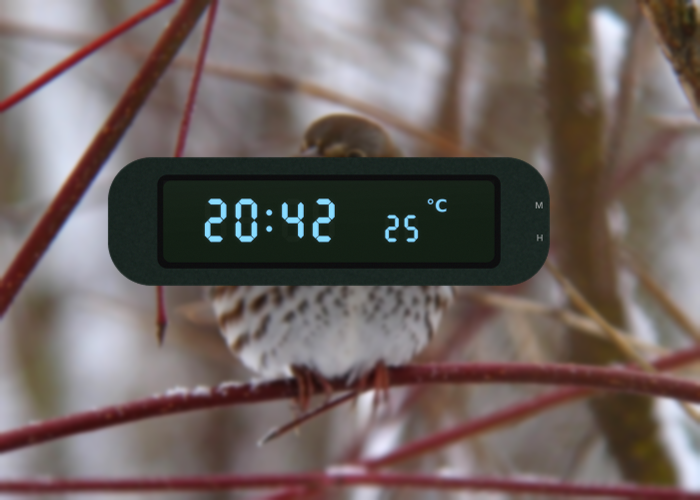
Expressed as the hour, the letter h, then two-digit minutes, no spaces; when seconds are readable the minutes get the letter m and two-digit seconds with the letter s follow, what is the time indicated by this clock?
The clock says 20h42
